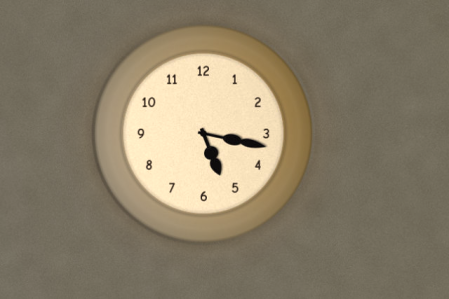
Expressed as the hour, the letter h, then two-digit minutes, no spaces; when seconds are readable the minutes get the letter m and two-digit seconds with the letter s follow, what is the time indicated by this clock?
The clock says 5h17
